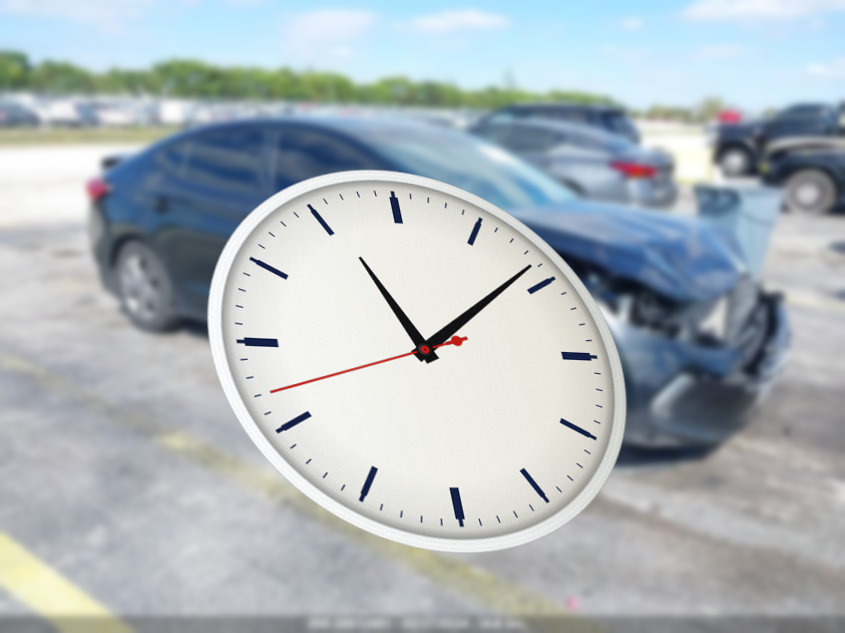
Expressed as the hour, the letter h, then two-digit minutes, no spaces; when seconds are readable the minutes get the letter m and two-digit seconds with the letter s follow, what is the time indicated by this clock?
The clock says 11h08m42s
